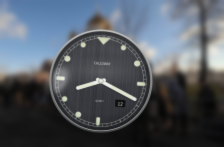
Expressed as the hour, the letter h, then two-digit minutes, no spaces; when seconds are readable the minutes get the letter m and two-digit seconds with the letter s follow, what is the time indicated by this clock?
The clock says 8h19
